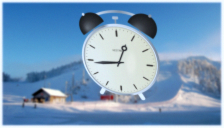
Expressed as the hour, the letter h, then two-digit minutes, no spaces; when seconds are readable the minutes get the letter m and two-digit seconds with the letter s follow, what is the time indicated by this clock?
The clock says 12h44
